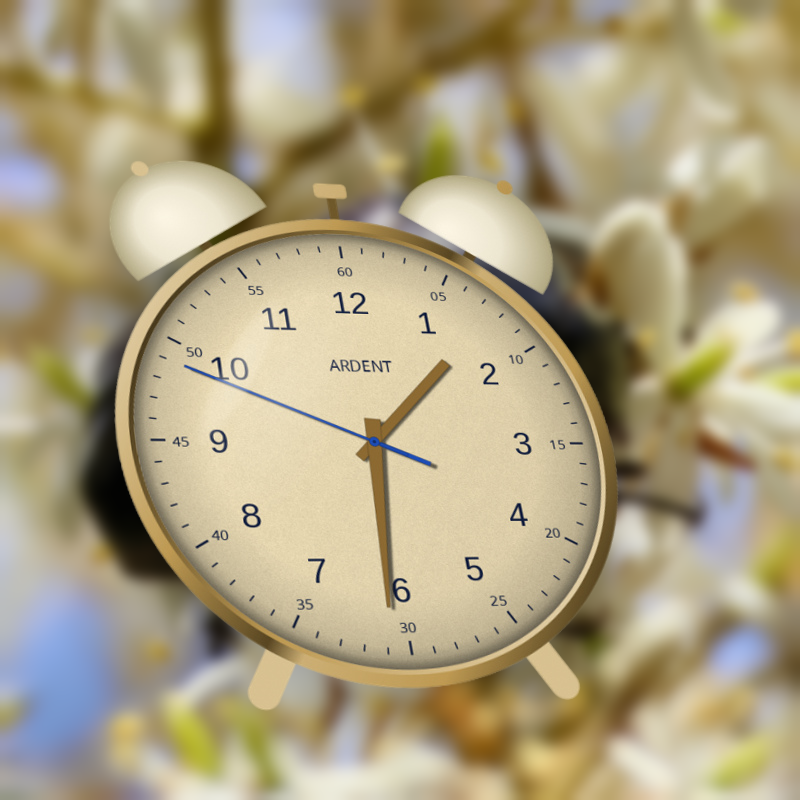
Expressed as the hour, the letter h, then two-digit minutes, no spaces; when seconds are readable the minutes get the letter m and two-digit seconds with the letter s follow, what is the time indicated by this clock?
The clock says 1h30m49s
